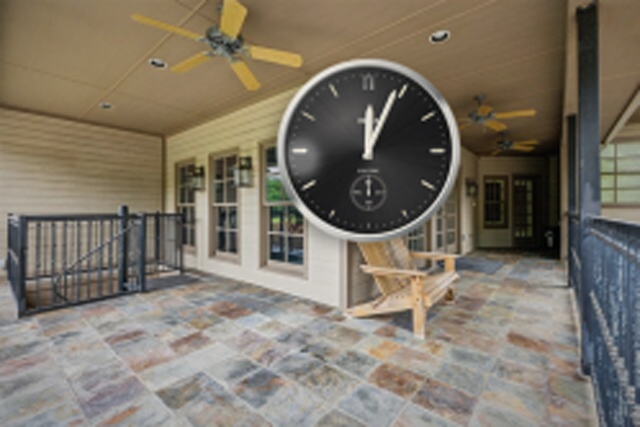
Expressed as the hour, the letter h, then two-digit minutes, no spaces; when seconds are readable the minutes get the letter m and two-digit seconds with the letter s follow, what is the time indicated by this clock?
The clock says 12h04
